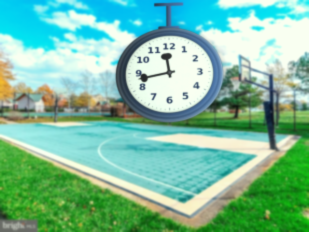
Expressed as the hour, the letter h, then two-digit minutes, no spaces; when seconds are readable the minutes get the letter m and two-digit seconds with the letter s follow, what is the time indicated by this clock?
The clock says 11h43
